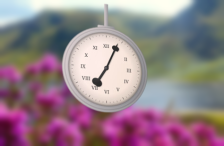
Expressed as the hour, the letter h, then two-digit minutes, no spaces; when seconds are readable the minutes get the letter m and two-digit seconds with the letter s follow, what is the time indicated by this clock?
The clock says 7h04
